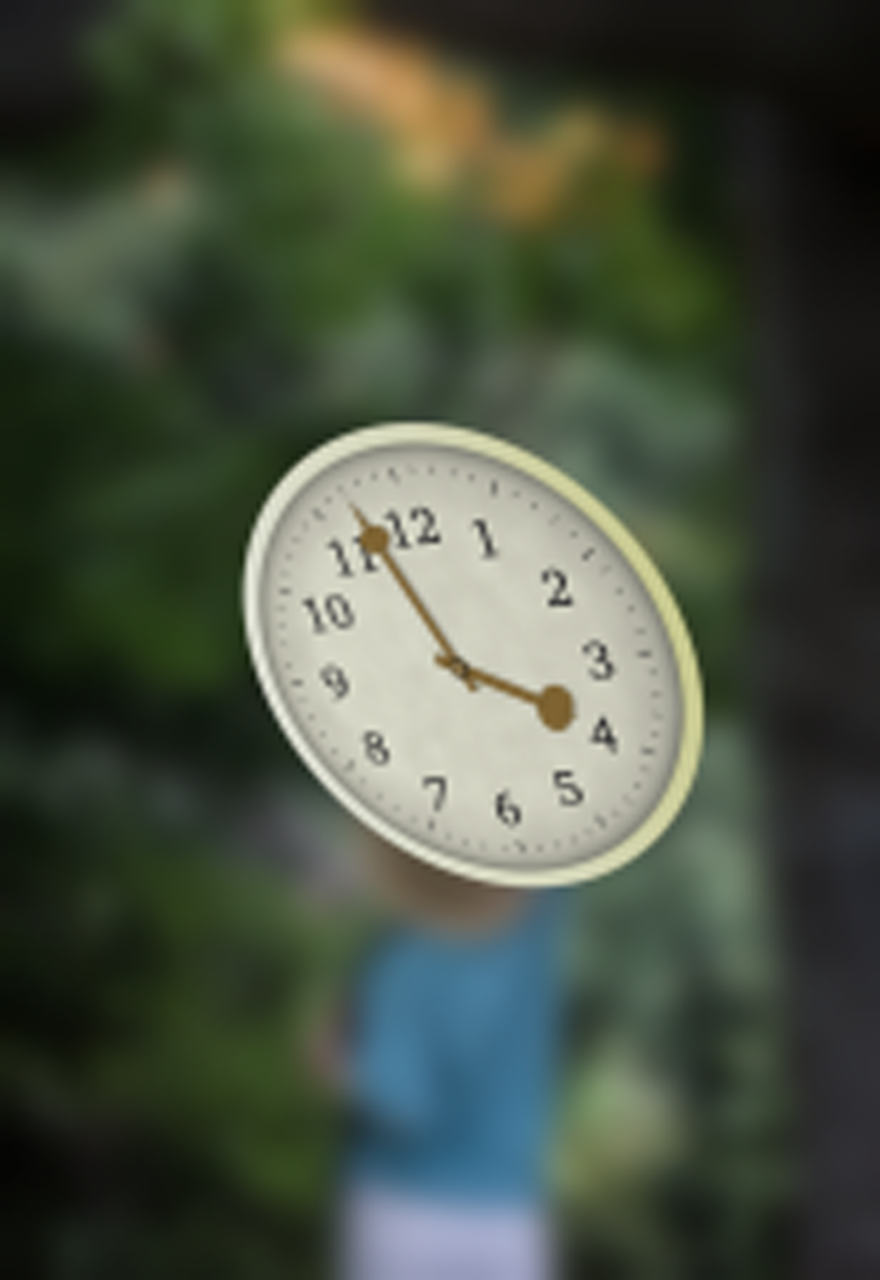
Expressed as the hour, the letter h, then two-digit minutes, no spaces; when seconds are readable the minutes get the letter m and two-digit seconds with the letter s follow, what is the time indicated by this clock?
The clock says 3h57
